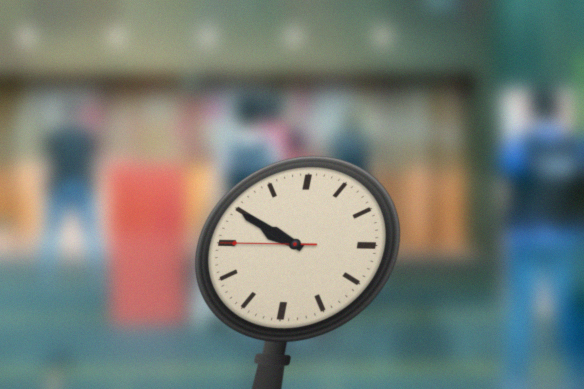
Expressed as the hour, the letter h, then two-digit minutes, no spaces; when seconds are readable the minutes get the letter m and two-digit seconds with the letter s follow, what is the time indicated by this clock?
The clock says 9h49m45s
